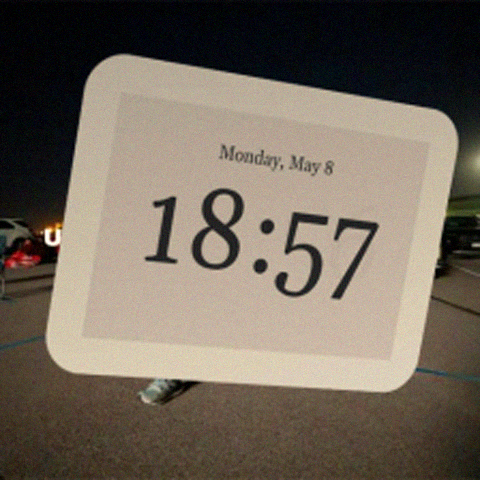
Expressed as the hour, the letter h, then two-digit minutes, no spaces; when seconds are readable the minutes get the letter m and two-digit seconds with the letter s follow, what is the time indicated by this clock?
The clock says 18h57
